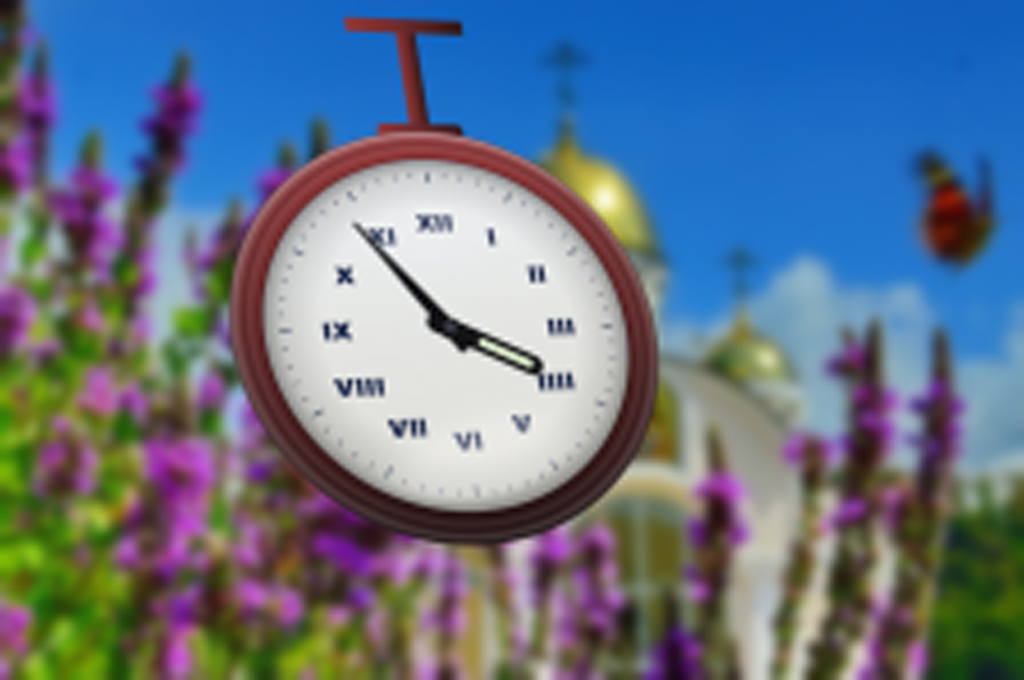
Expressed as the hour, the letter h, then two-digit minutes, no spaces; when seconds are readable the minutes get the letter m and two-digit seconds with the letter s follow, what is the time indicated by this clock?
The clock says 3h54
